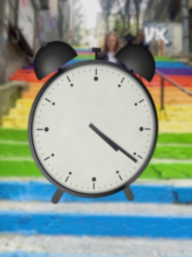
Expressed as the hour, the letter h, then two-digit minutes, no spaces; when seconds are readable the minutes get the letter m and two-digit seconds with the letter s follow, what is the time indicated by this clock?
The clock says 4h21
